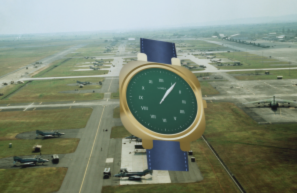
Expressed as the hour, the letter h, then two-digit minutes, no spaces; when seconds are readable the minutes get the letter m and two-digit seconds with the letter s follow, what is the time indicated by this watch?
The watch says 1h06
